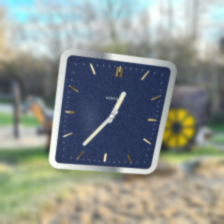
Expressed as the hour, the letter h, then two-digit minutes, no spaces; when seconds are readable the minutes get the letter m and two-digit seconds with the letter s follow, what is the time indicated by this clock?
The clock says 12h36
